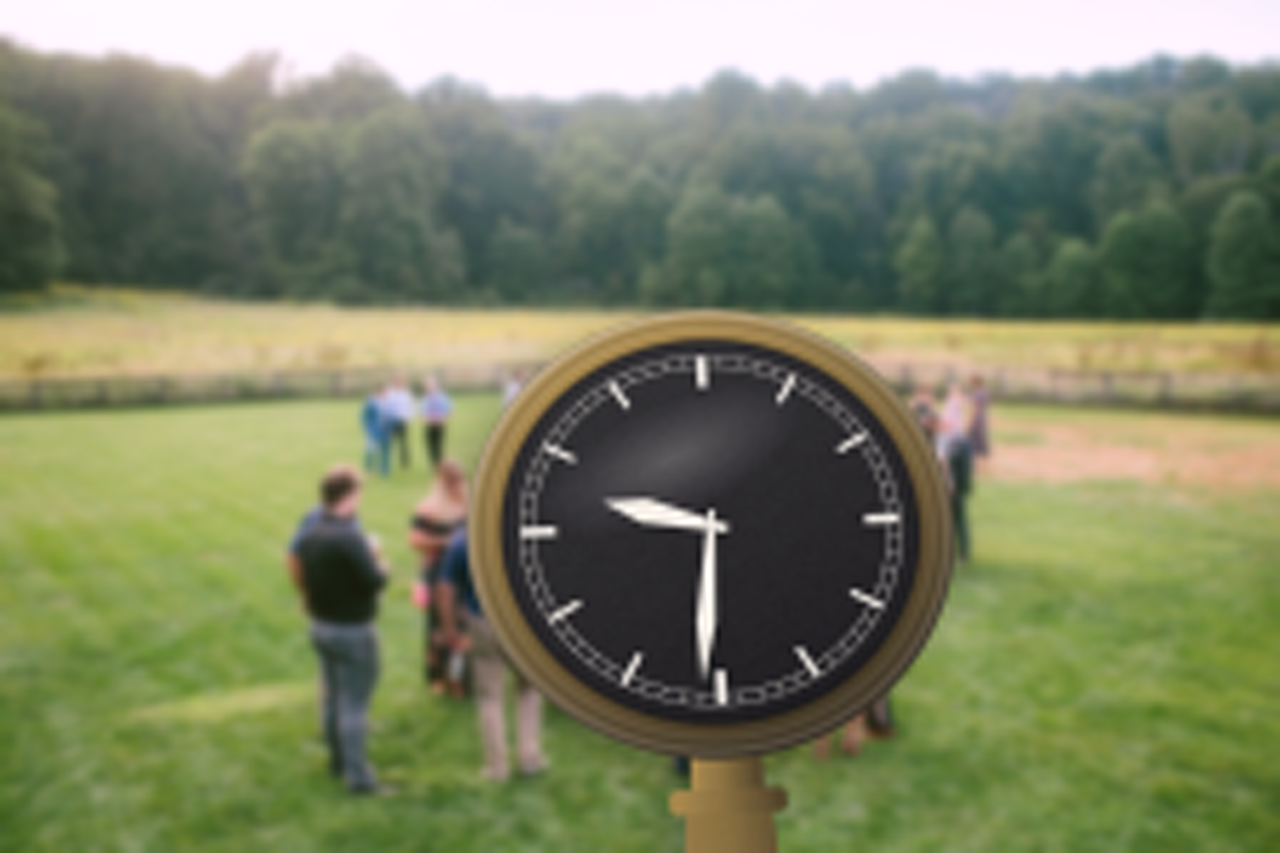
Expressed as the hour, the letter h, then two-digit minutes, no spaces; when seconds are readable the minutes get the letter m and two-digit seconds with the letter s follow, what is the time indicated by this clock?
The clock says 9h31
